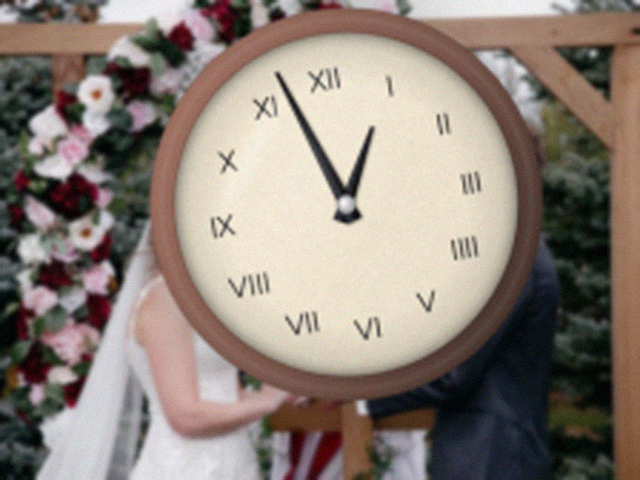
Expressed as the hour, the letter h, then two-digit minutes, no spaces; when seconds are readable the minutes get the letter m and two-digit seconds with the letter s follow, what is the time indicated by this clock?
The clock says 12h57
